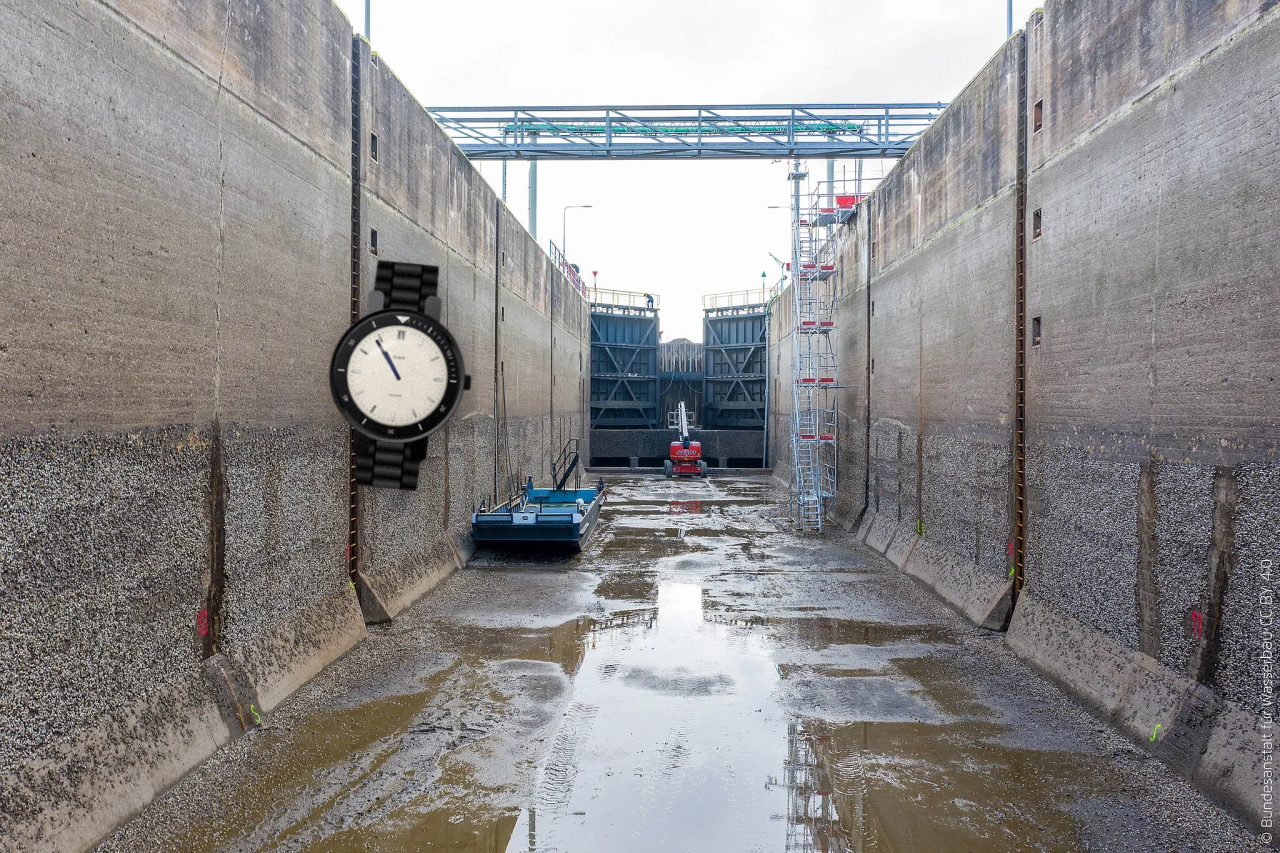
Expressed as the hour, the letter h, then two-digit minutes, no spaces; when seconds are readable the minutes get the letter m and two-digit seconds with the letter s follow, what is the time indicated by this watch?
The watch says 10h54
